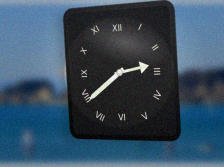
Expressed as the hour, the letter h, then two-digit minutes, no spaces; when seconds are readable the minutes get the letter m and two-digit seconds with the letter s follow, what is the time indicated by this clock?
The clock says 2h39
